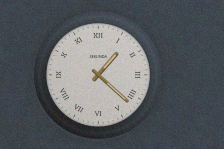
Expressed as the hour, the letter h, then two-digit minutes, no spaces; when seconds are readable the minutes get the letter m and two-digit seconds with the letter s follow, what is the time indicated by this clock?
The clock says 1h22
